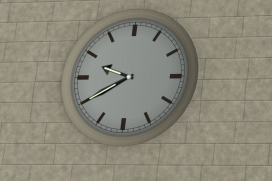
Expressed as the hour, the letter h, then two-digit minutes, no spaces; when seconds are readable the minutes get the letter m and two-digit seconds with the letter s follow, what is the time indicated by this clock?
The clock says 9h40
